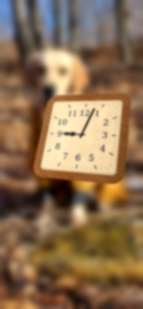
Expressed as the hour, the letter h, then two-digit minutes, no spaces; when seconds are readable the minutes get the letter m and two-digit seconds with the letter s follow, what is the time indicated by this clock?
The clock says 9h03
